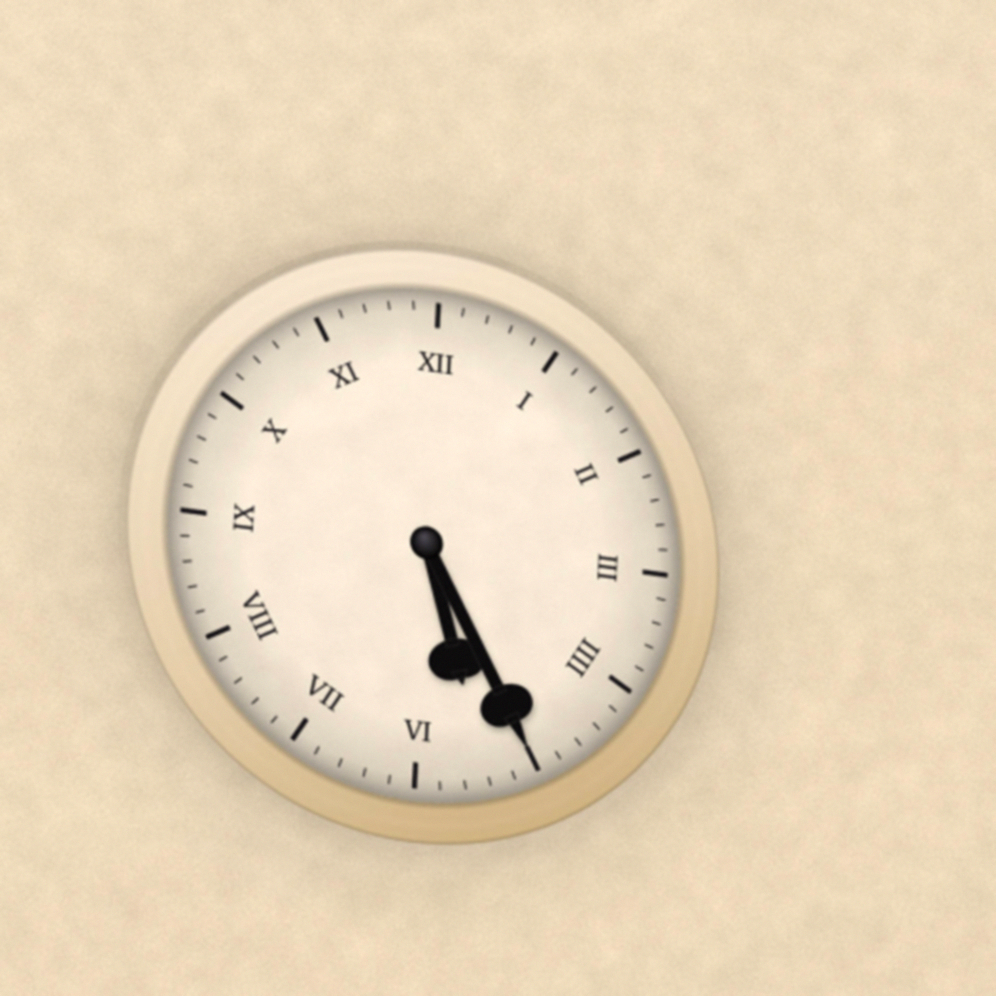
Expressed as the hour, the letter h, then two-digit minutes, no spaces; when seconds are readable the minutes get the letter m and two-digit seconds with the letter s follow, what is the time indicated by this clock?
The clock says 5h25
